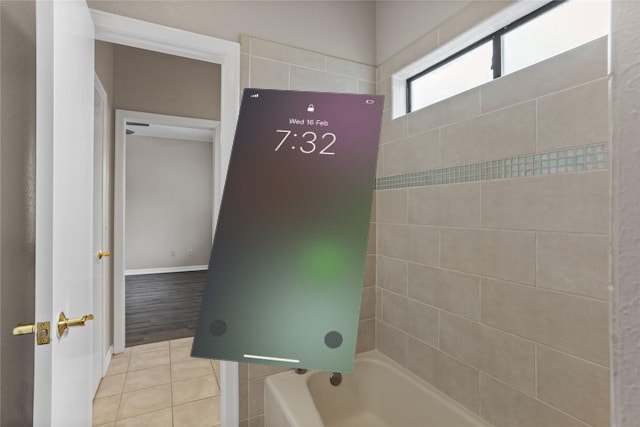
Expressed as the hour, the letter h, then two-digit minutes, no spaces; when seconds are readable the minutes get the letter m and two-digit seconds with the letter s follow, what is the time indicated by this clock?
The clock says 7h32
